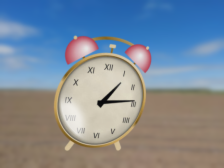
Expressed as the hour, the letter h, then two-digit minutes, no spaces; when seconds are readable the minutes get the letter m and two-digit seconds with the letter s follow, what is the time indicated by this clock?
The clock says 1h14
